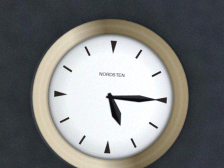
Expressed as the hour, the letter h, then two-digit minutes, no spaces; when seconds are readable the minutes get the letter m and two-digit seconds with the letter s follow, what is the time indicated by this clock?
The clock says 5h15
